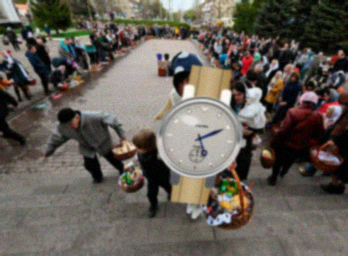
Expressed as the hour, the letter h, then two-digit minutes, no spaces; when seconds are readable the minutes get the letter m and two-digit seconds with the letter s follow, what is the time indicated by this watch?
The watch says 5h10
